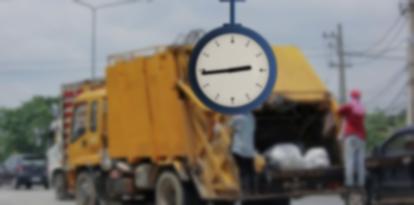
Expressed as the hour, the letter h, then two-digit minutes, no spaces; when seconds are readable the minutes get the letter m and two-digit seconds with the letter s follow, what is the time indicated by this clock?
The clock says 2h44
